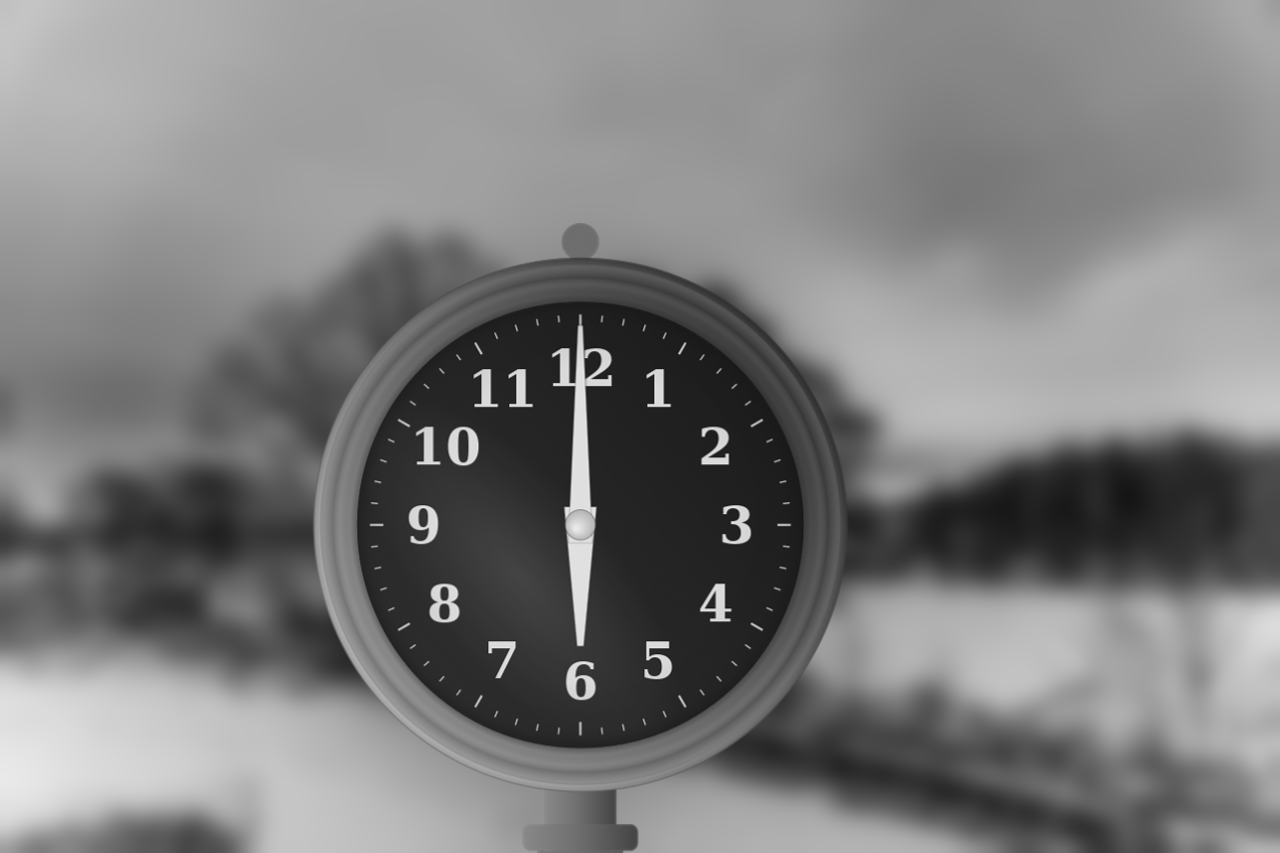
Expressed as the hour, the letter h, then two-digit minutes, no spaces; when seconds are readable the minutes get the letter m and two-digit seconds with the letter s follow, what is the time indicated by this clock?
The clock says 6h00
